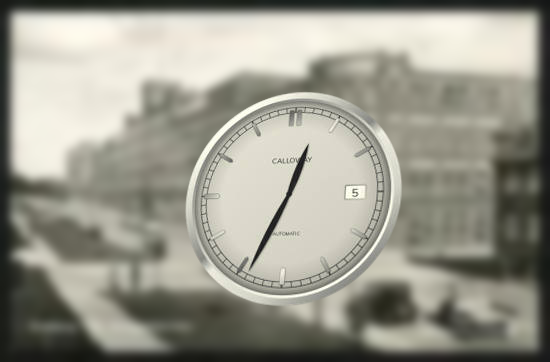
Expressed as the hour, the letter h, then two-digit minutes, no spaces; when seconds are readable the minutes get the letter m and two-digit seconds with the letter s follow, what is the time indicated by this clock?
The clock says 12h34
